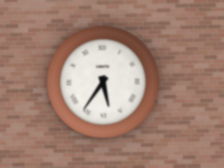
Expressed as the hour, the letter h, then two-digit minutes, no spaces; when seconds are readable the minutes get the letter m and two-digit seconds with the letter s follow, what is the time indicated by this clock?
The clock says 5h36
